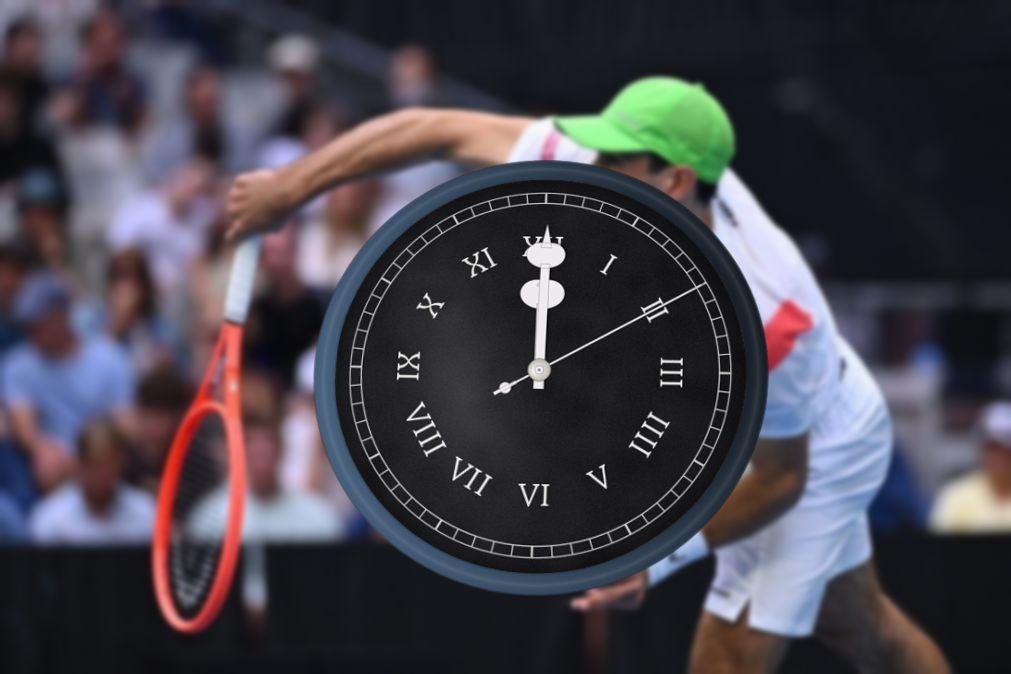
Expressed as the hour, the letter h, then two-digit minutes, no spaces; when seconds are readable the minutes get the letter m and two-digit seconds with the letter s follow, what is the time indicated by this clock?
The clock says 12h00m10s
